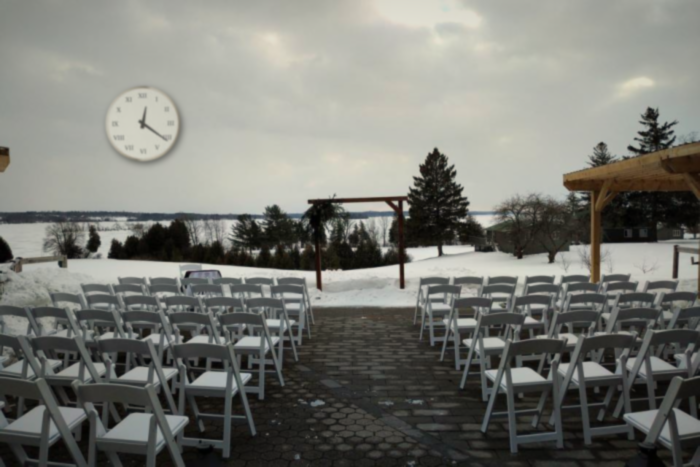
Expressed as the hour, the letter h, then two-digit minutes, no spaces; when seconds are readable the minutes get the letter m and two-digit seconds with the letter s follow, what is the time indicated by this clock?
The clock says 12h21
